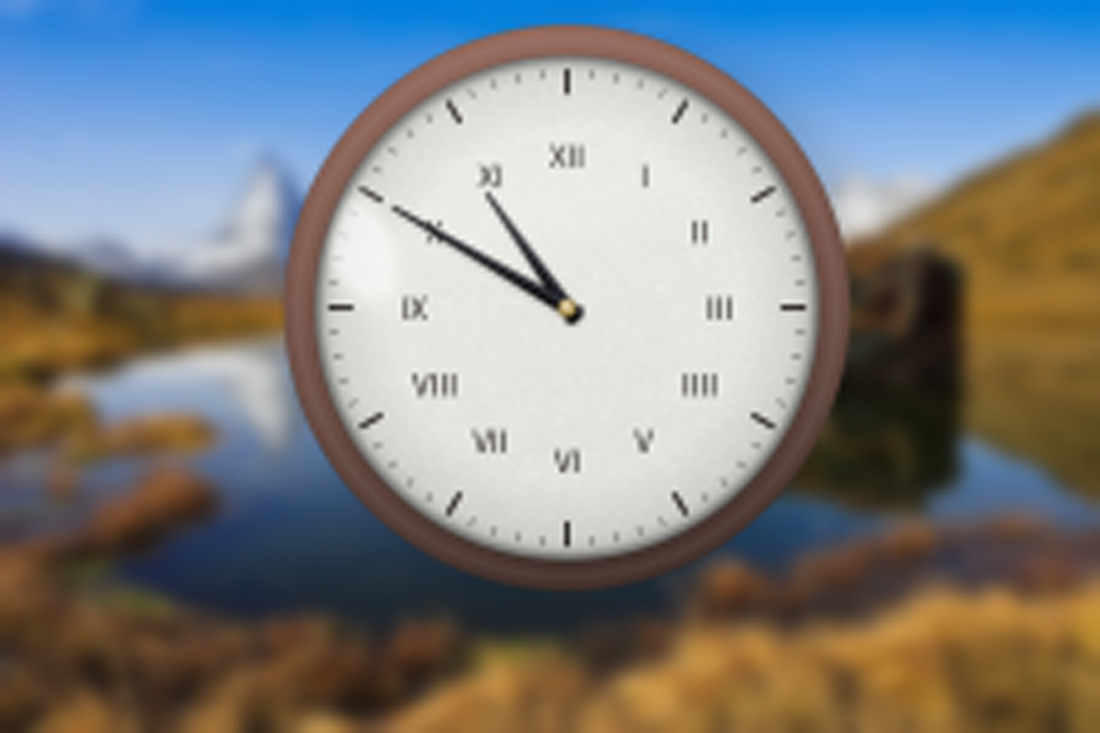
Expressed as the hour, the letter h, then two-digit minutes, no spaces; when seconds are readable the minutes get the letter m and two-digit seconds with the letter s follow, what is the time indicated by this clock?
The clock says 10h50
